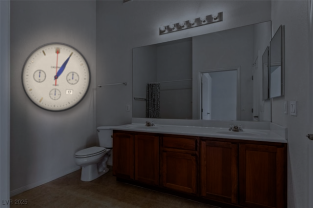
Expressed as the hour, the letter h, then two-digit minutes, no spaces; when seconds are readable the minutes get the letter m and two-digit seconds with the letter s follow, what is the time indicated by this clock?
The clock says 1h05
